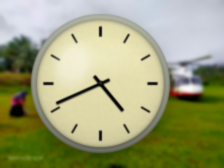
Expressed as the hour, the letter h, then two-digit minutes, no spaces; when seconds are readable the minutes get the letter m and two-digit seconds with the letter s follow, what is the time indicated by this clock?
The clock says 4h41
